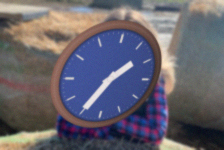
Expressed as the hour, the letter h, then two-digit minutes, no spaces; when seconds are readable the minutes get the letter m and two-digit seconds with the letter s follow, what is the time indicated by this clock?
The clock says 1h35
